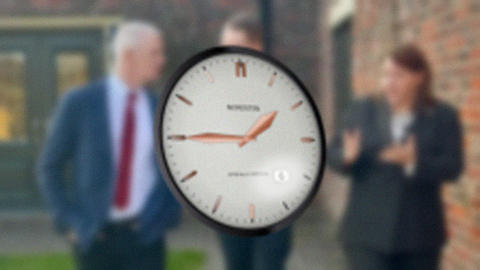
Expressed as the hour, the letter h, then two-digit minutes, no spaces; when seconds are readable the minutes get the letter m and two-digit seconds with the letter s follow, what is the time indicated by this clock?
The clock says 1h45
